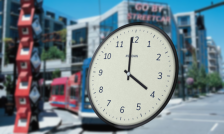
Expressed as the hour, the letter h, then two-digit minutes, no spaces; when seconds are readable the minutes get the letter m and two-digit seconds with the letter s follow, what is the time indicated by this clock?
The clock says 3h59
